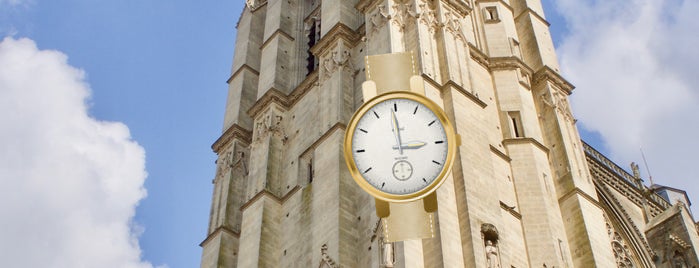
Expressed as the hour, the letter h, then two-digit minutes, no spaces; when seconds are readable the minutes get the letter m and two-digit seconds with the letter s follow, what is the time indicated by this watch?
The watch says 2h59
